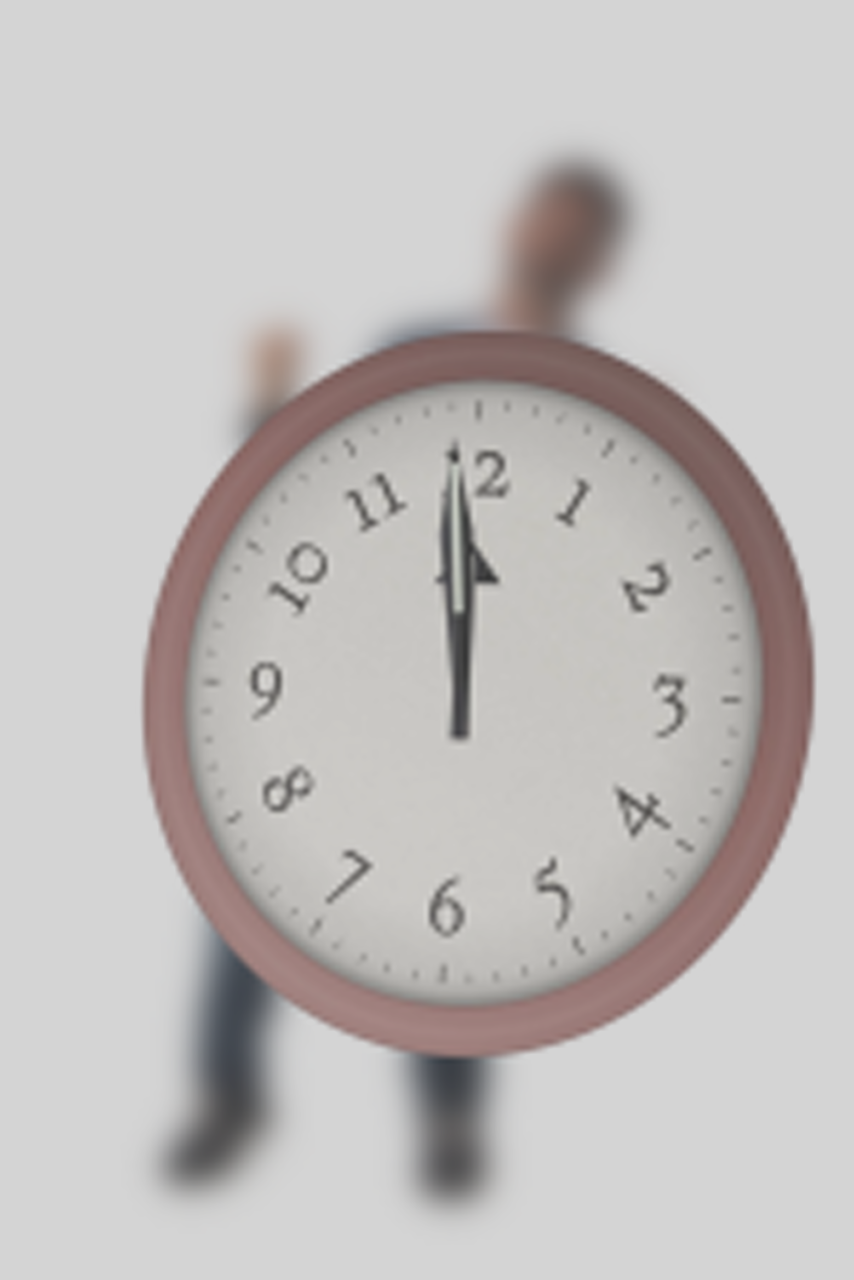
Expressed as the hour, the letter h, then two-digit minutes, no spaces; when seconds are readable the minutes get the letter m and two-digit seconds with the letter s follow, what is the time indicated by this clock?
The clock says 11h59
